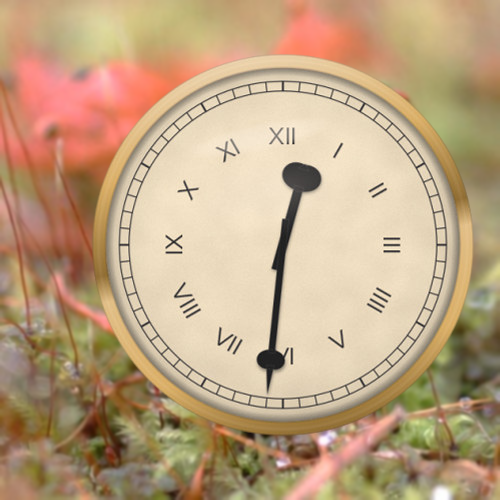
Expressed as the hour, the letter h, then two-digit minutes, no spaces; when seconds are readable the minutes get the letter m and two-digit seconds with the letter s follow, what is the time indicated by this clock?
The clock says 12h31
